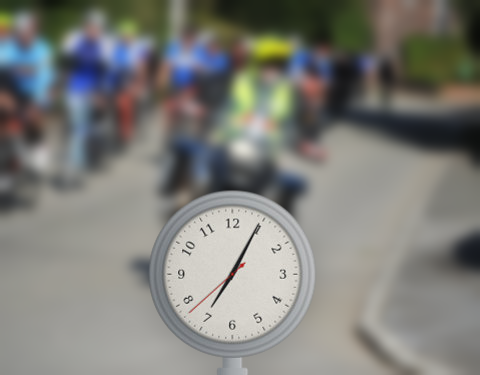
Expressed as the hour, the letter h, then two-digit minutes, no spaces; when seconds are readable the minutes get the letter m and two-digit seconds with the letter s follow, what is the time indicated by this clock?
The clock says 7h04m38s
